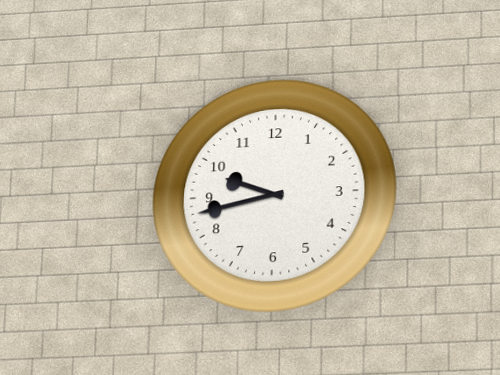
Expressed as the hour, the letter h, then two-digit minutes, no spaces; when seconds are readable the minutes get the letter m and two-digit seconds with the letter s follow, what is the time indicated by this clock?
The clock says 9h43
